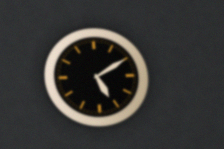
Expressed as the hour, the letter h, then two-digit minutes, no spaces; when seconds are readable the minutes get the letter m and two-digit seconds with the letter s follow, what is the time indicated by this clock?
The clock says 5h10
